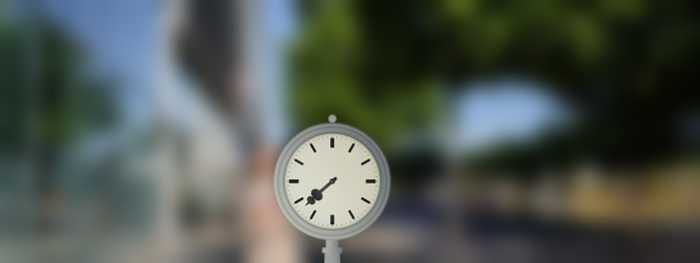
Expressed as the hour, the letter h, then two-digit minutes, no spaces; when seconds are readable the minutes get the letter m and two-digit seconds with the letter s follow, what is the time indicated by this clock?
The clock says 7h38
